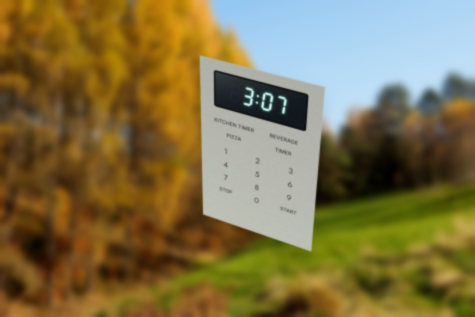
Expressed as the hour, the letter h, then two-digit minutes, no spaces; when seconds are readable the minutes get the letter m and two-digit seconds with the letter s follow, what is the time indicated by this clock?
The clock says 3h07
